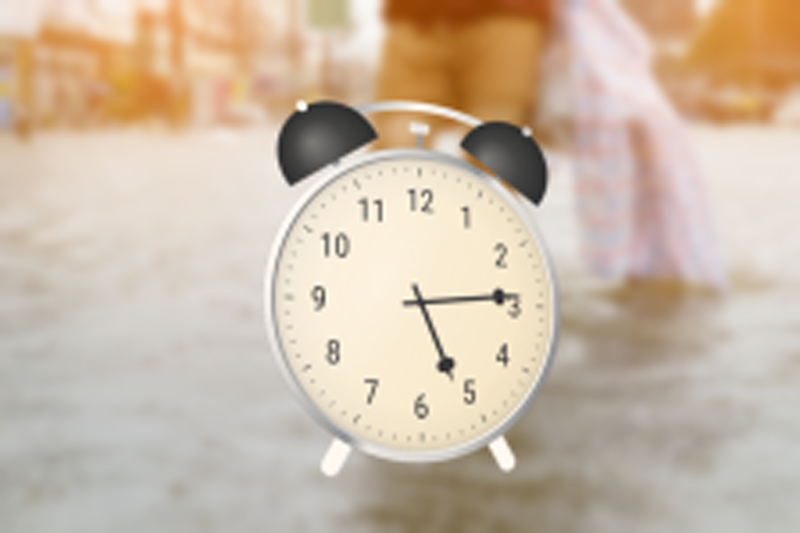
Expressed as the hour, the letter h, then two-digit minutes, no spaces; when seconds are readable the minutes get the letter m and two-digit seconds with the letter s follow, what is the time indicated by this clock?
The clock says 5h14
